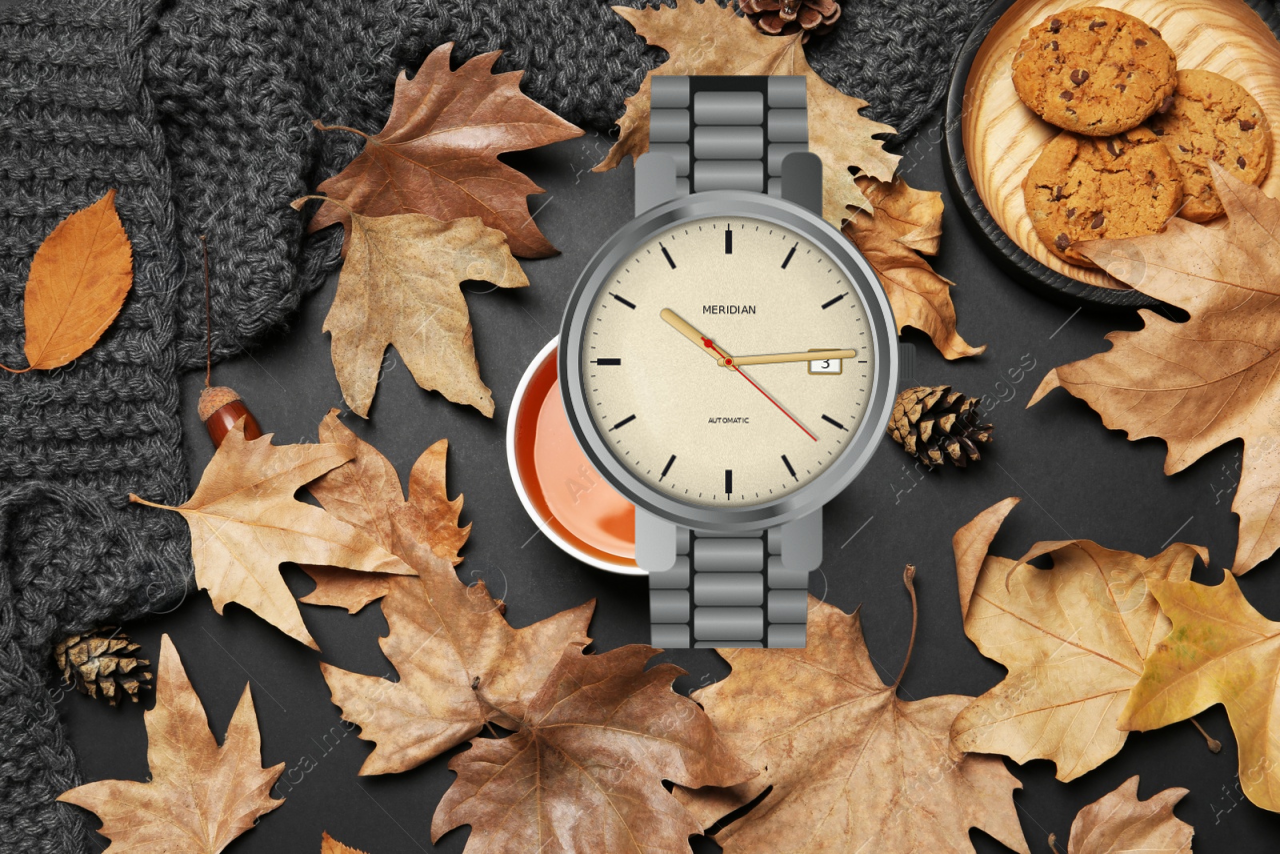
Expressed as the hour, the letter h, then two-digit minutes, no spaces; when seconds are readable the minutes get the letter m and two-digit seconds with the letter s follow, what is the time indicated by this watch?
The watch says 10h14m22s
